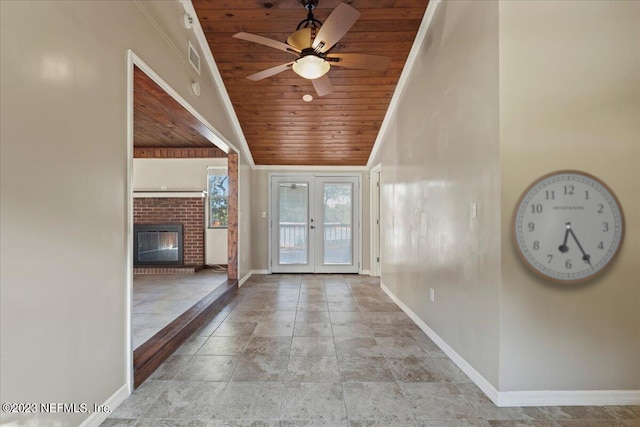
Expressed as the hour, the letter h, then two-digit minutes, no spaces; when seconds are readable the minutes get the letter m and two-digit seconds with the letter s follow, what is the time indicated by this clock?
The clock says 6h25
